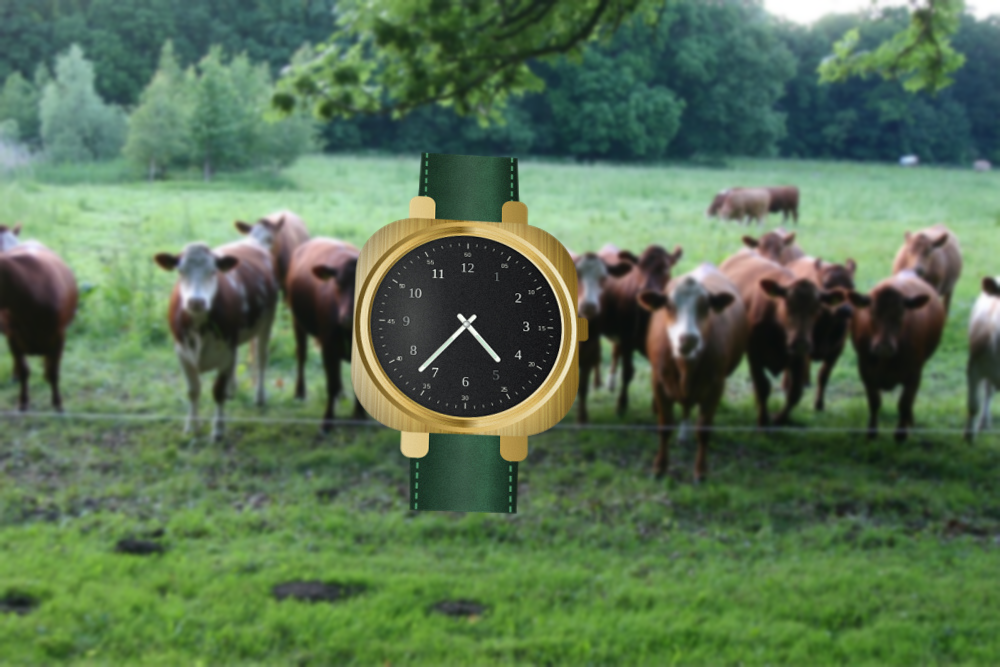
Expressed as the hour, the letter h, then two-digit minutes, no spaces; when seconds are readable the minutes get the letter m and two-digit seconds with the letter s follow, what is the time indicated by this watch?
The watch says 4h37
